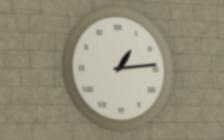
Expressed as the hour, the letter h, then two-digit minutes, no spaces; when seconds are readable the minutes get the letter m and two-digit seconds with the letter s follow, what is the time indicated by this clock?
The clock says 1h14
